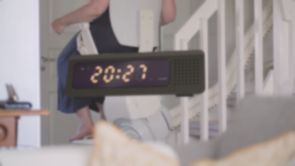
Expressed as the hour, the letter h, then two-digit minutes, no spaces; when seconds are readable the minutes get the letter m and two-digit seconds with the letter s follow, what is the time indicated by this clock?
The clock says 20h27
